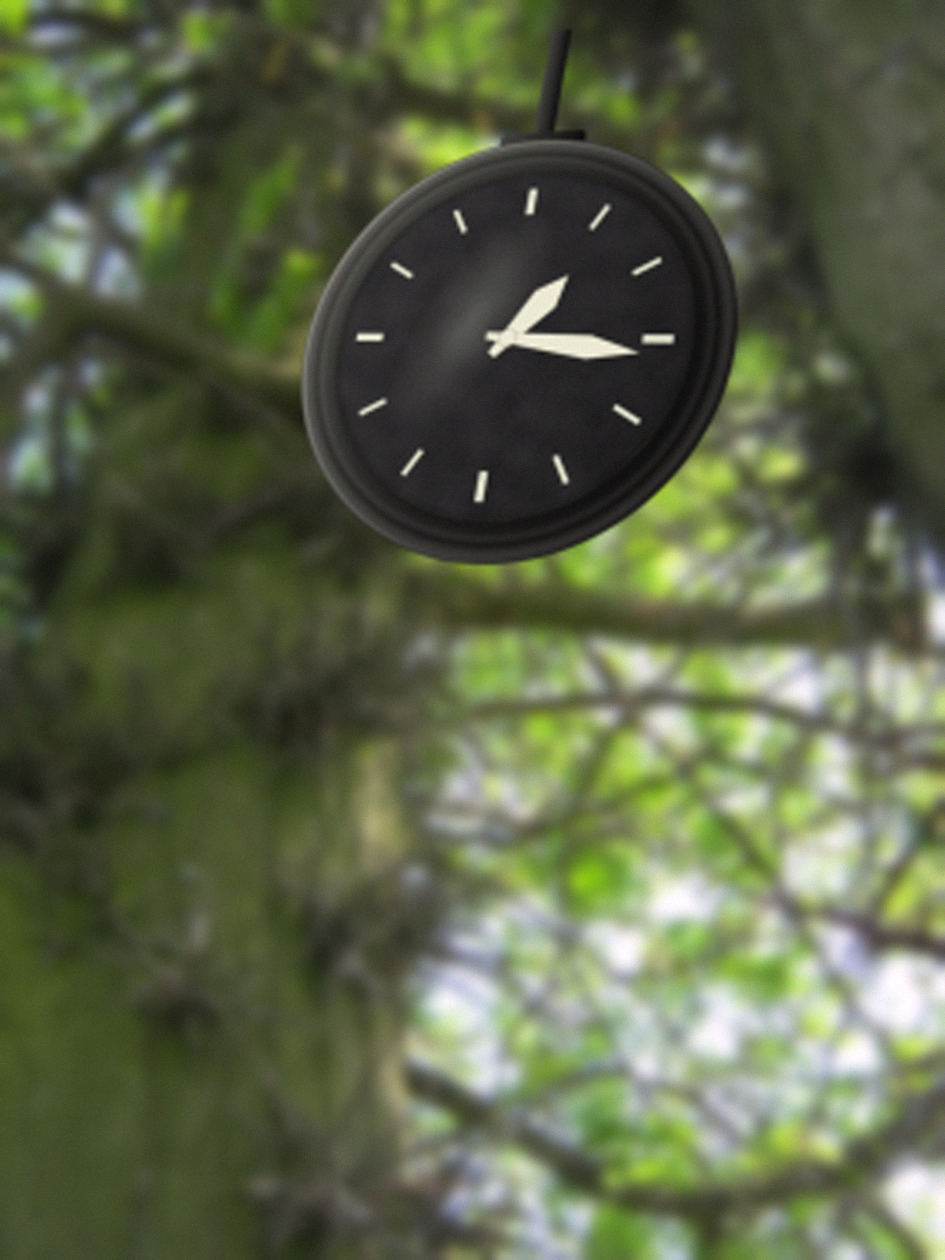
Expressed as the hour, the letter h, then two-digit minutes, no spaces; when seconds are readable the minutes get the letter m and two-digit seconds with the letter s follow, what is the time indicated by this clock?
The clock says 1h16
